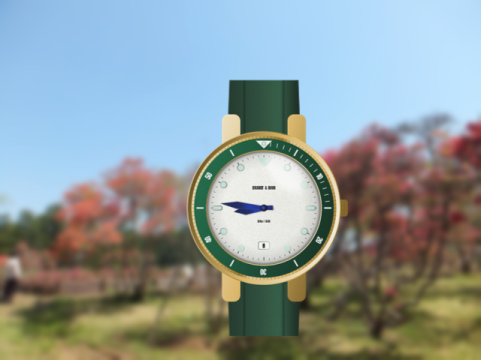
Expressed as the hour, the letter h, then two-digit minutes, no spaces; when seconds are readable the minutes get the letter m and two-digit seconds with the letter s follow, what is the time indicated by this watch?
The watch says 8h46
